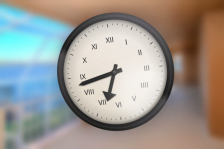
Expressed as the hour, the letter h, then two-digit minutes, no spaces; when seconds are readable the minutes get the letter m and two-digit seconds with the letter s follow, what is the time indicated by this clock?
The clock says 6h43
